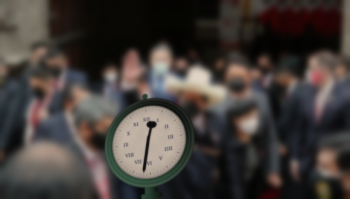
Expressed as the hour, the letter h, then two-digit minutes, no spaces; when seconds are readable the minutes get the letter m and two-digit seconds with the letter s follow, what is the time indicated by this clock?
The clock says 12h32
